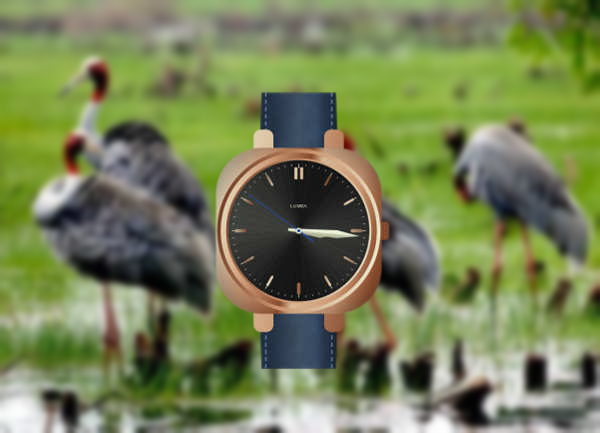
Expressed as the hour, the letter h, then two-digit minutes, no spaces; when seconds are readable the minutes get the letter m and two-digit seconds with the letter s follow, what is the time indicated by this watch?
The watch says 3h15m51s
